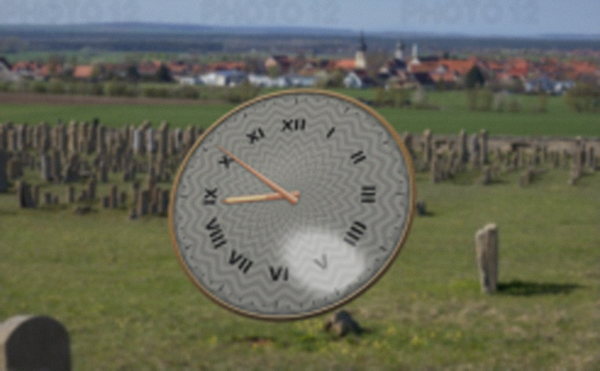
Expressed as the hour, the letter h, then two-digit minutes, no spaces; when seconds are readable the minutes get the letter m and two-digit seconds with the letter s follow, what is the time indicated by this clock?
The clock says 8h51
